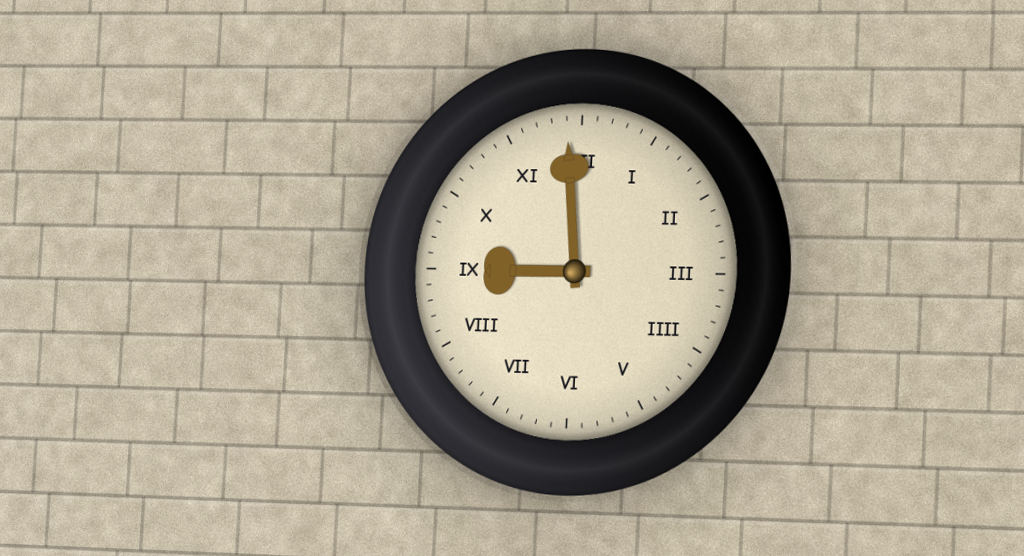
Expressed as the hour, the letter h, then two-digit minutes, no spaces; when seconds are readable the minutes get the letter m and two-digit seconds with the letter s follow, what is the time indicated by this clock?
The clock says 8h59
